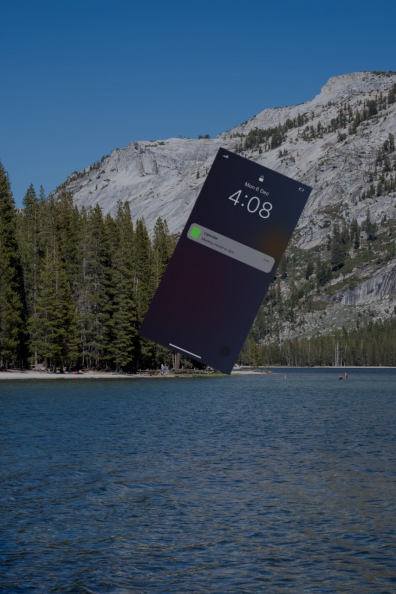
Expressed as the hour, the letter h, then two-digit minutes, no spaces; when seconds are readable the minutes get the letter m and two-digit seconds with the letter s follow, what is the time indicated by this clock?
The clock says 4h08
